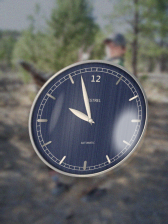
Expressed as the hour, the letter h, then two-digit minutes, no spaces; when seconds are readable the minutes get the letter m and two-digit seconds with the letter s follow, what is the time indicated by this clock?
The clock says 9h57
